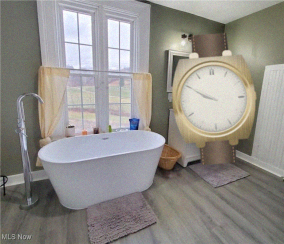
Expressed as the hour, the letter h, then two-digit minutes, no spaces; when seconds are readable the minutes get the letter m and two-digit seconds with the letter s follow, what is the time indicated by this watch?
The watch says 9h50
